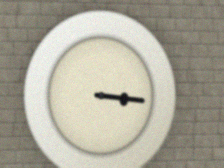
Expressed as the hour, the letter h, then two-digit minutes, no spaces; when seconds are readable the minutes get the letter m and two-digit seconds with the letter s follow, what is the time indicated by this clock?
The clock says 3h16
